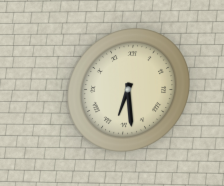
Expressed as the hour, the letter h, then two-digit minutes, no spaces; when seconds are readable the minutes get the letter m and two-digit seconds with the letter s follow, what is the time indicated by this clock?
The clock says 6h28
